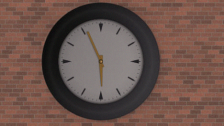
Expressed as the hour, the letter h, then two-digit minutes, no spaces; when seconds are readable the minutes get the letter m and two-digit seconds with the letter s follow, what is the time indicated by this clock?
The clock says 5h56
